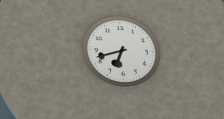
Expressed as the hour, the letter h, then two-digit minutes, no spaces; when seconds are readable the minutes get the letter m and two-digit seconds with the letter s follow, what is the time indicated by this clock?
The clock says 6h42
